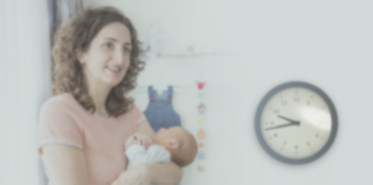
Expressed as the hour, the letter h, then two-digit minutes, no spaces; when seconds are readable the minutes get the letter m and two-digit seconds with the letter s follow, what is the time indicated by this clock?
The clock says 9h43
